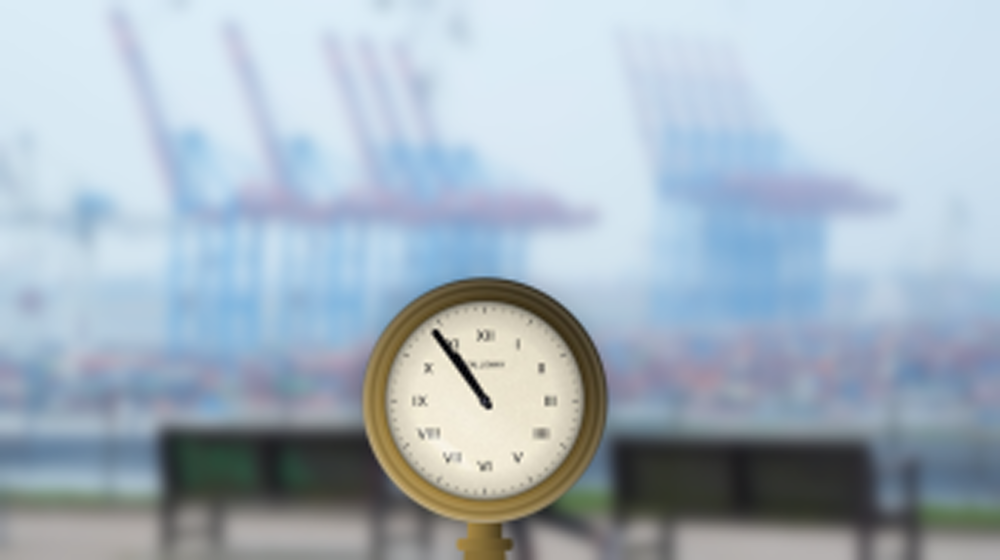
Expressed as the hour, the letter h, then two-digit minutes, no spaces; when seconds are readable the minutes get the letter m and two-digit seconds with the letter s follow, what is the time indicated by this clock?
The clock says 10h54
